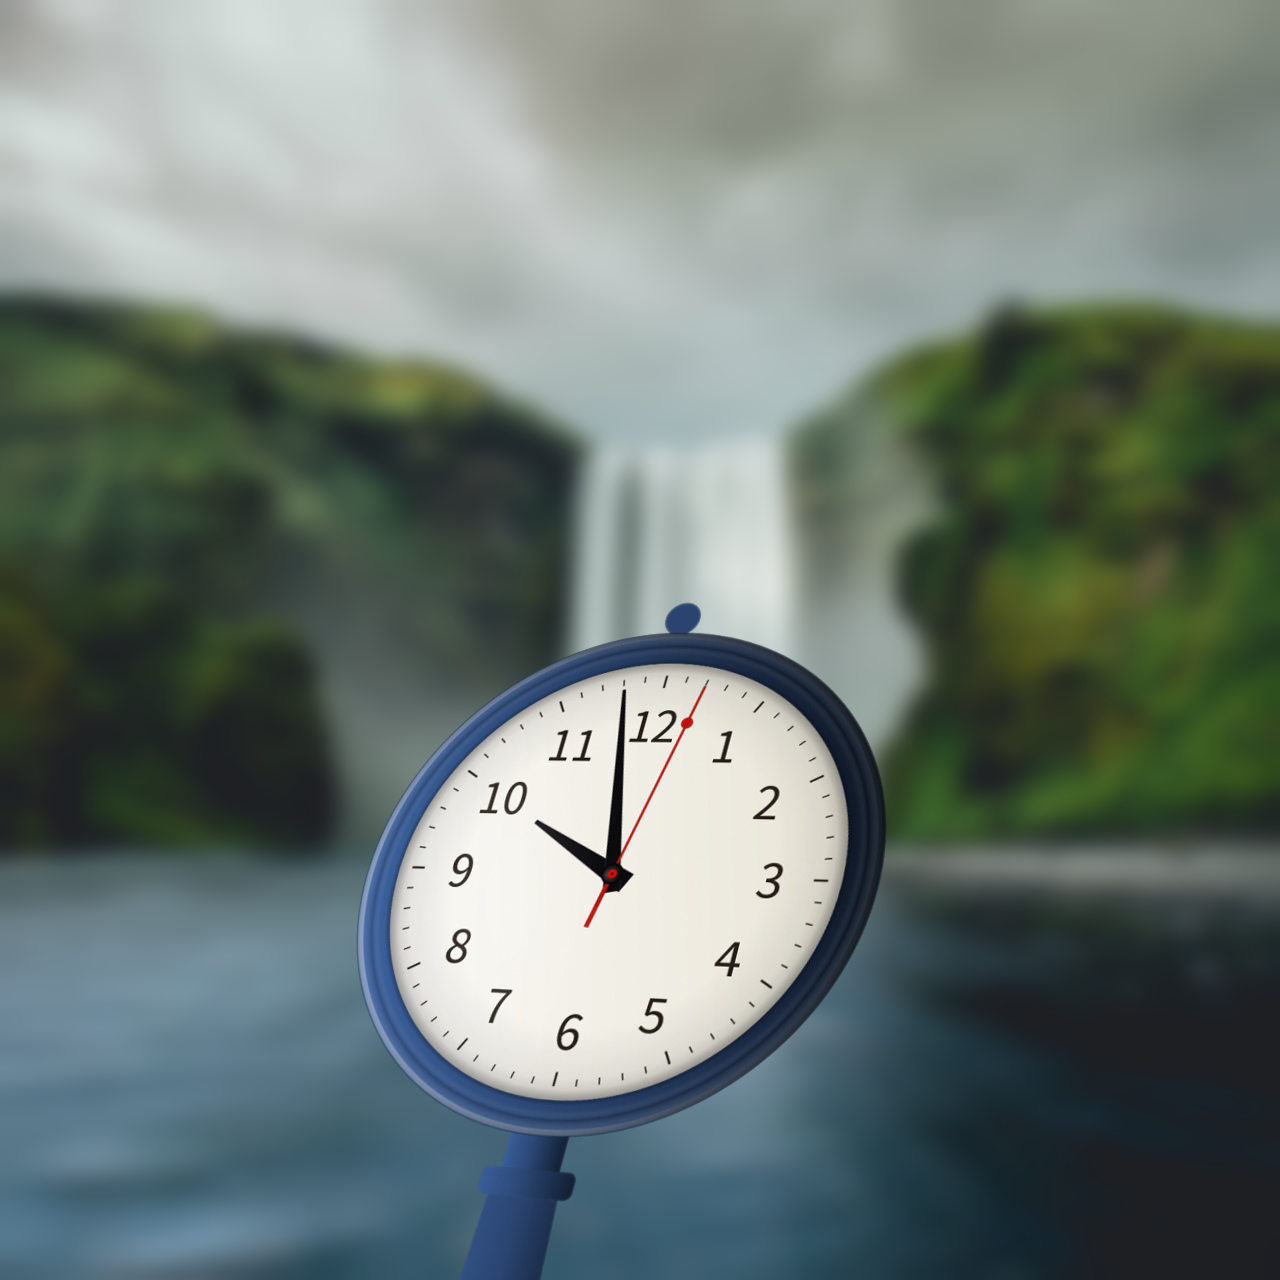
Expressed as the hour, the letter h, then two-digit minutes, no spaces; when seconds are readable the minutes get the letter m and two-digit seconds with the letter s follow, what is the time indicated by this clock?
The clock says 9h58m02s
